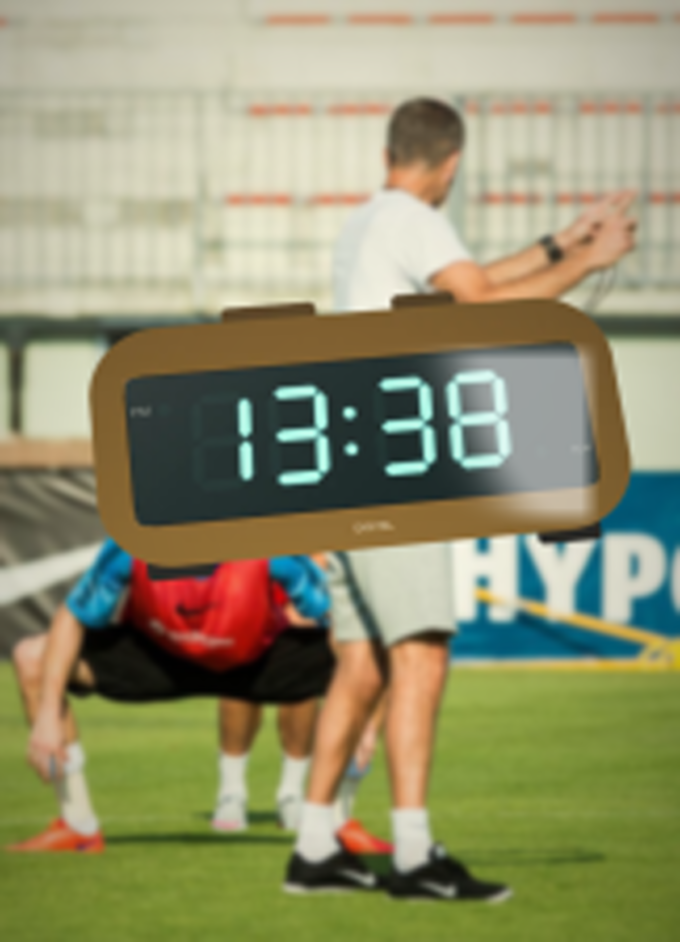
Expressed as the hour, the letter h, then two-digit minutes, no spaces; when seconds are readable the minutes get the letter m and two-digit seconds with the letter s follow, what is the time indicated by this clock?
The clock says 13h38
